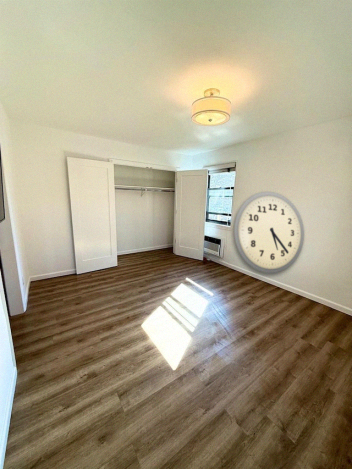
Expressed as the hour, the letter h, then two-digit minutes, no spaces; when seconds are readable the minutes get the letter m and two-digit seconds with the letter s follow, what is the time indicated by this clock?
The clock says 5h23
